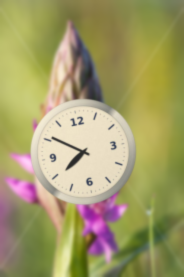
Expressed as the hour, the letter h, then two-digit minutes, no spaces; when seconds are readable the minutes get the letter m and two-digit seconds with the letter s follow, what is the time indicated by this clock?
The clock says 7h51
